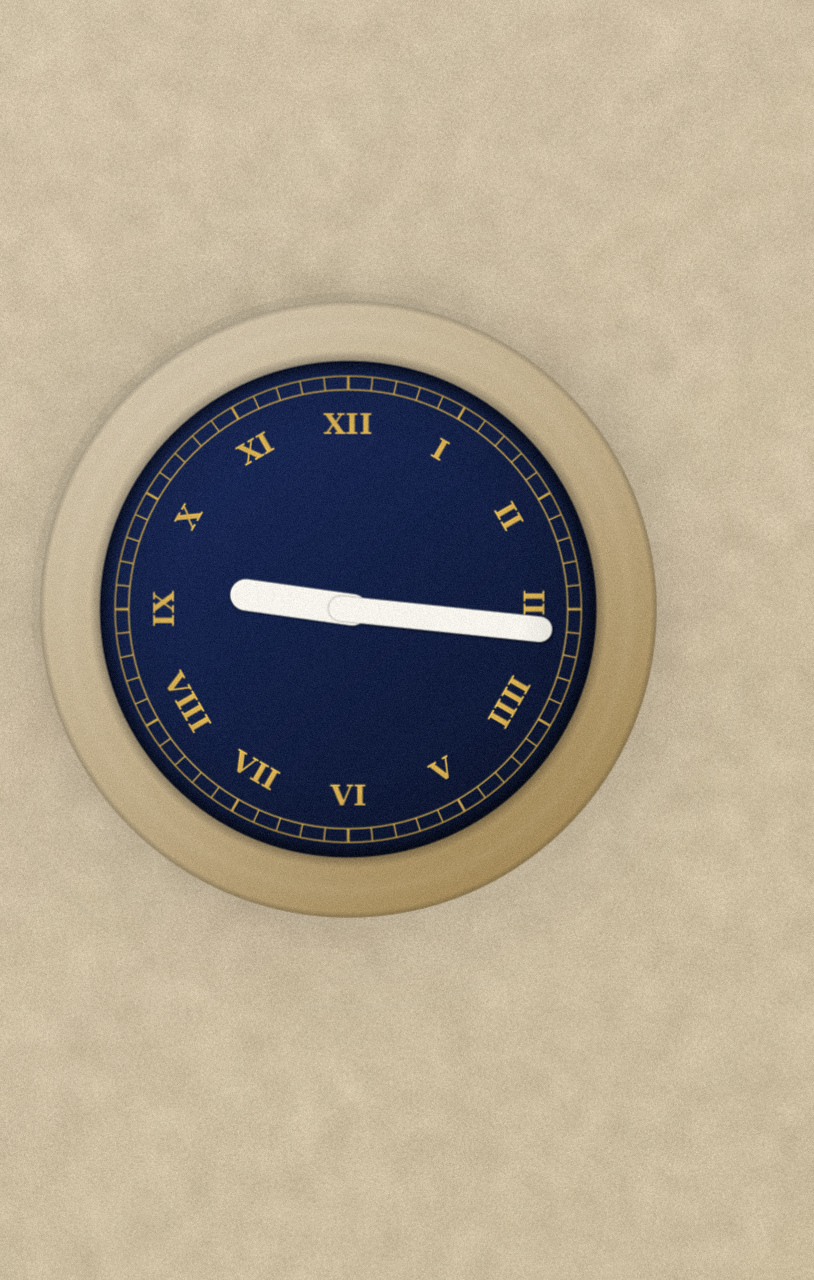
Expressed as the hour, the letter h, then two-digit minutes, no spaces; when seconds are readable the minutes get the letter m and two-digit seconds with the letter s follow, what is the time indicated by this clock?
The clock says 9h16
